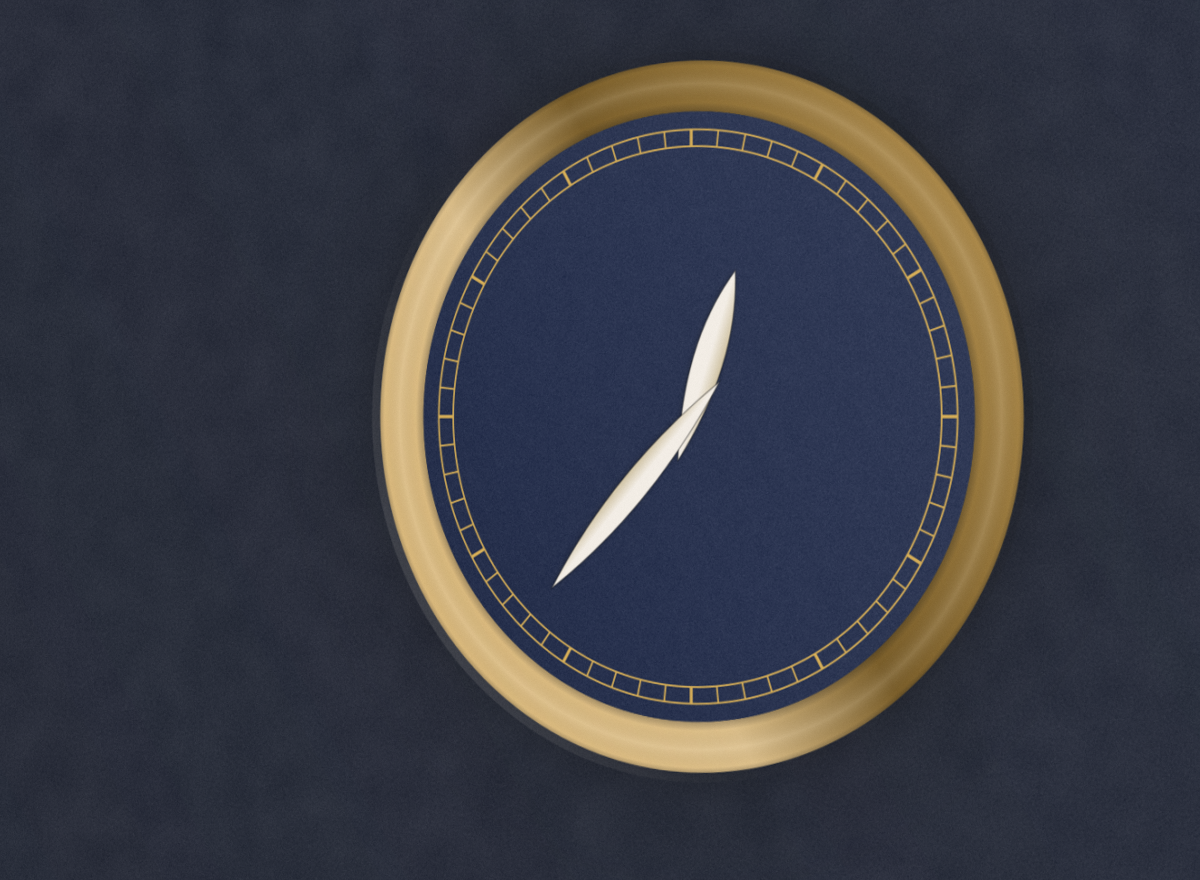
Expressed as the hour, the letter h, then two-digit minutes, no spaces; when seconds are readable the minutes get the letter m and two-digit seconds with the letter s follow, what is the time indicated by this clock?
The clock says 12h37
